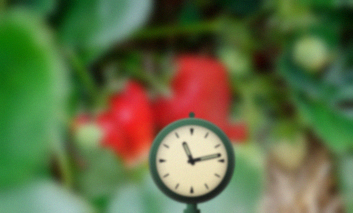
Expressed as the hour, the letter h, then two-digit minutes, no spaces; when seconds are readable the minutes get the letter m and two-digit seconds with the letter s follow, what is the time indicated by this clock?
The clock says 11h13
